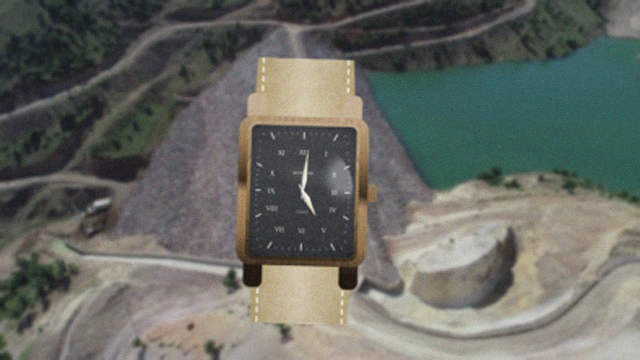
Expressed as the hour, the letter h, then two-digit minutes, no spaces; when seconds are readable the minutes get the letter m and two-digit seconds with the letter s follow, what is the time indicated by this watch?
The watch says 5h01
